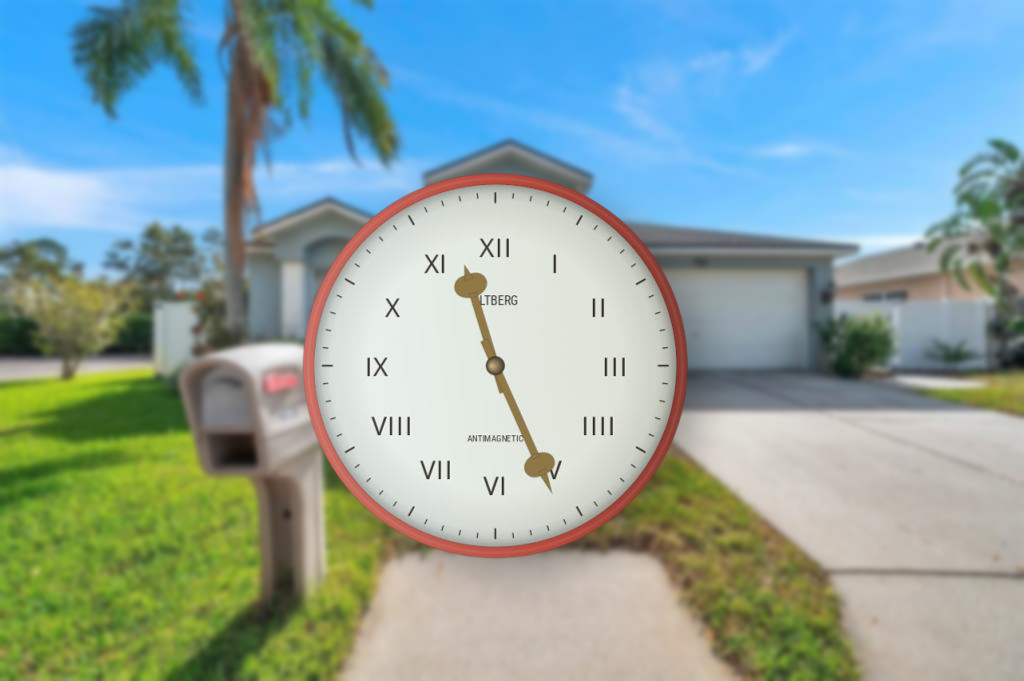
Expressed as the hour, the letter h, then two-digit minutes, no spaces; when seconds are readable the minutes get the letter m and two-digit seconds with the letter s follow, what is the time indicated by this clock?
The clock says 11h26
